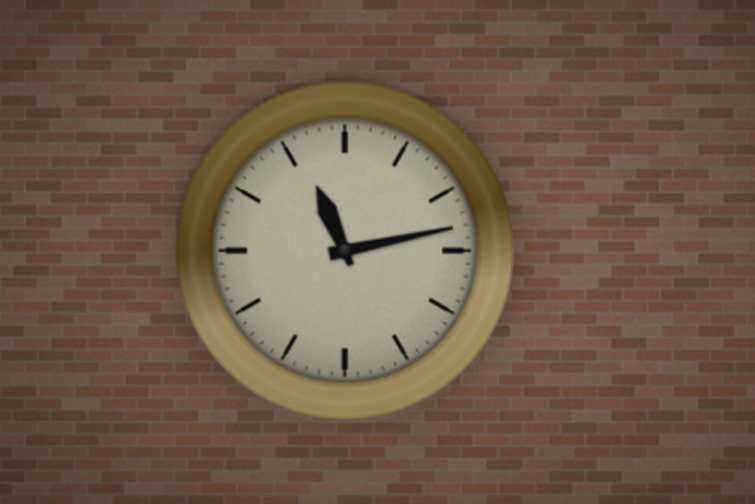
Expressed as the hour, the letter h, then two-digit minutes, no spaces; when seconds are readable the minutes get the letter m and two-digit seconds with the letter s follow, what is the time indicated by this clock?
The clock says 11h13
